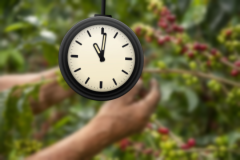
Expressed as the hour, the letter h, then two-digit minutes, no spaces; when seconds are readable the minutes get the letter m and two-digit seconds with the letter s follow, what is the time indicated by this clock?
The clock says 11h01
